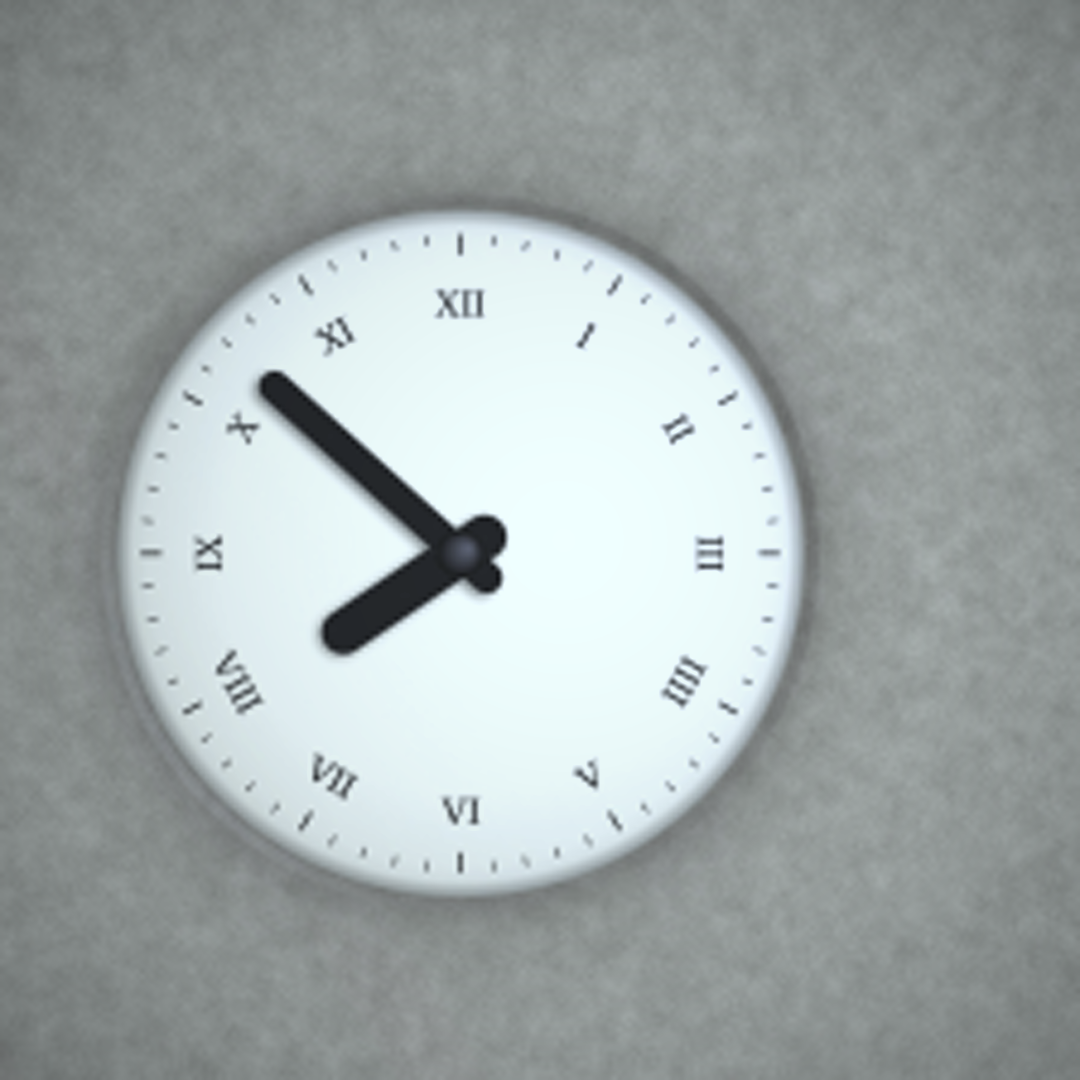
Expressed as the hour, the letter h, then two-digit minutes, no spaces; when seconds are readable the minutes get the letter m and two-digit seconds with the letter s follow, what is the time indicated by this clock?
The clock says 7h52
